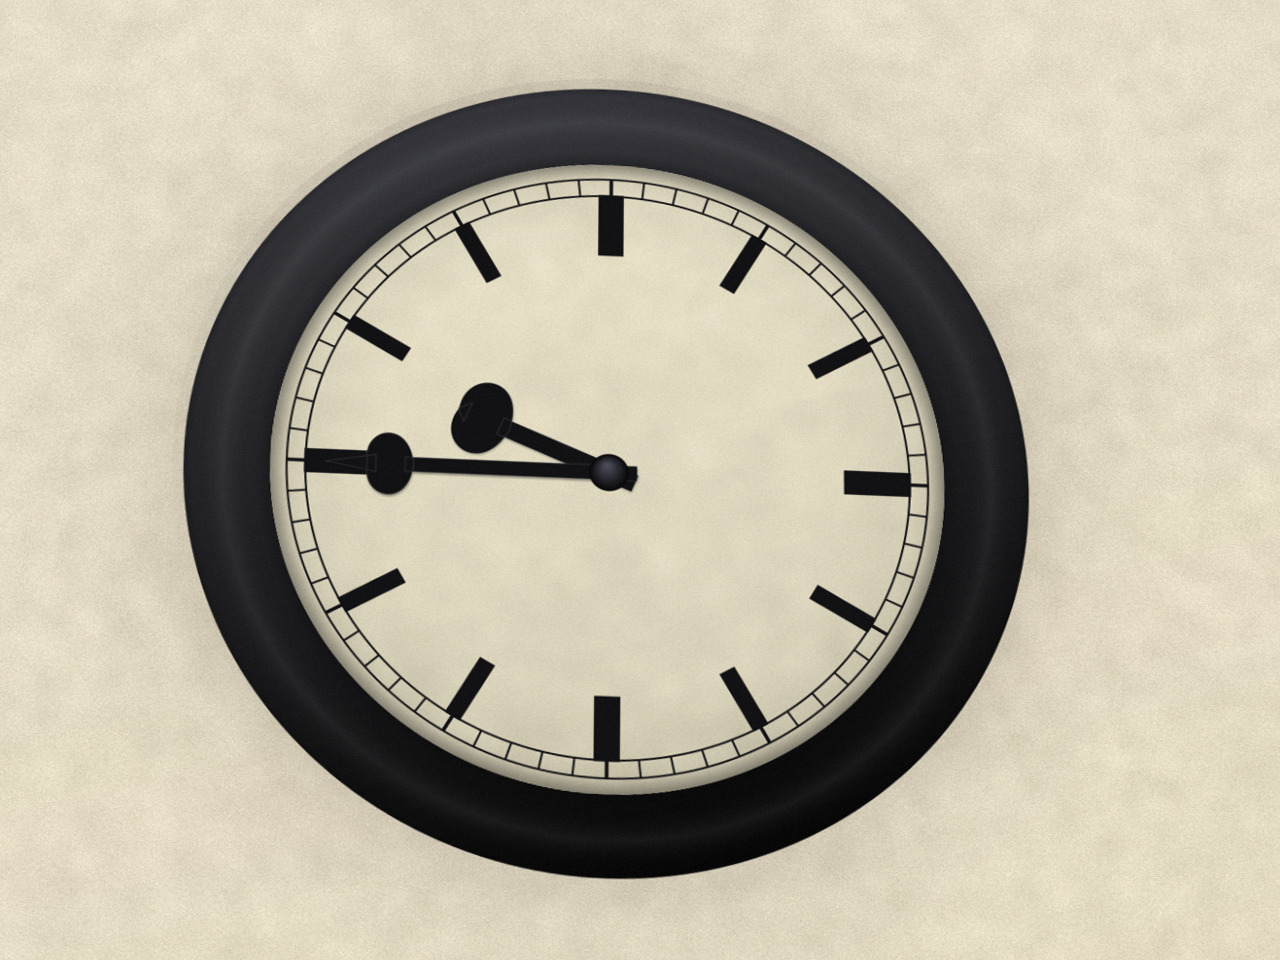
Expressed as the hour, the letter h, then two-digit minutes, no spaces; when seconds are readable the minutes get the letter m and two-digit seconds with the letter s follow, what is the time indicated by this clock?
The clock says 9h45
